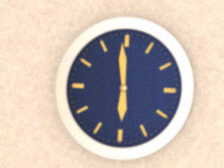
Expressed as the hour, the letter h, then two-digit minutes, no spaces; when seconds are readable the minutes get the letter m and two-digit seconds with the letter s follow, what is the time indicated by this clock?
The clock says 5h59
